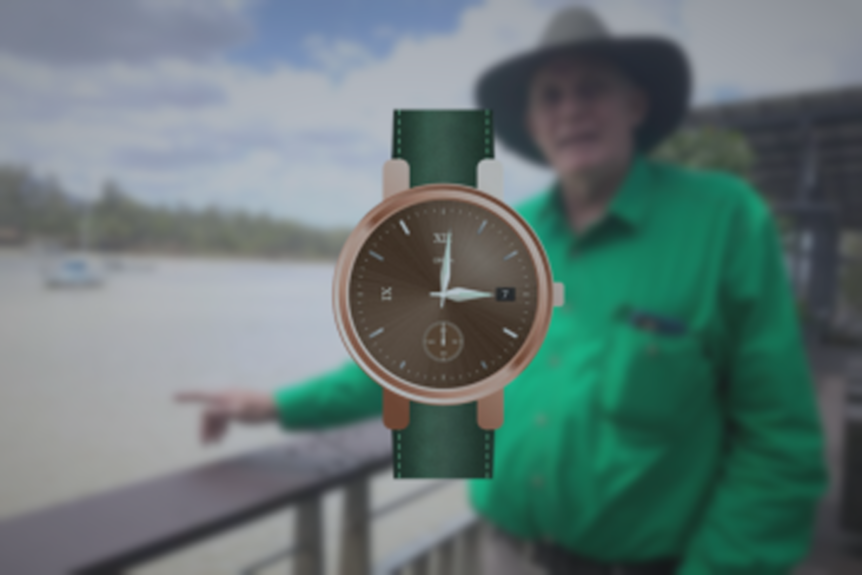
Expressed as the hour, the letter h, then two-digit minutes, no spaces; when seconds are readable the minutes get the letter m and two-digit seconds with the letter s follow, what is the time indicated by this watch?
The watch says 3h01
